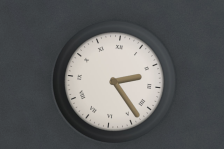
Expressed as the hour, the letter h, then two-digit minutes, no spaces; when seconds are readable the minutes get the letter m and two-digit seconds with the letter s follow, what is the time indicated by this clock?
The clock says 2h23
